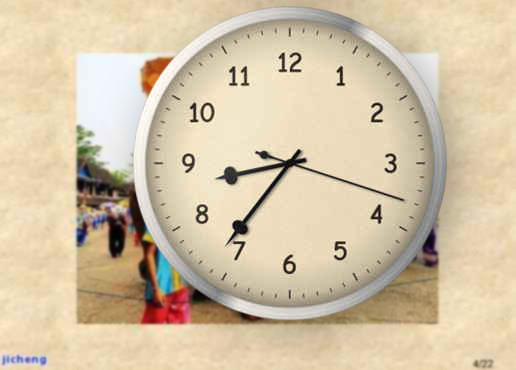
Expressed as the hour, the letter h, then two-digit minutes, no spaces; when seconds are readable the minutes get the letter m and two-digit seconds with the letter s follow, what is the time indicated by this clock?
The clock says 8h36m18s
